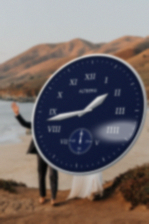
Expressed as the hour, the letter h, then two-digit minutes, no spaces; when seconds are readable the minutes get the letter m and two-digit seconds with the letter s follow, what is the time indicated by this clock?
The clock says 1h43
